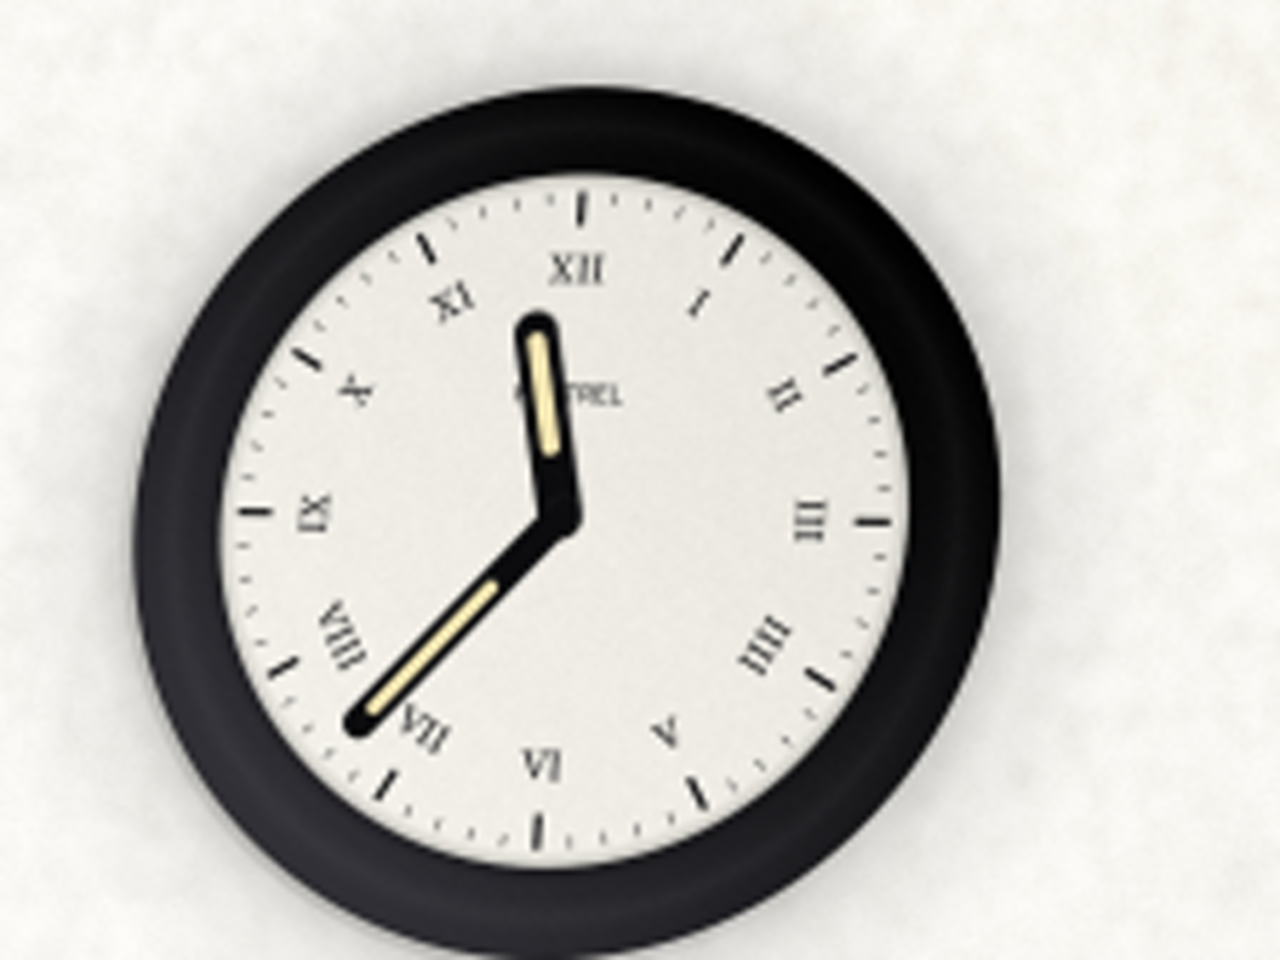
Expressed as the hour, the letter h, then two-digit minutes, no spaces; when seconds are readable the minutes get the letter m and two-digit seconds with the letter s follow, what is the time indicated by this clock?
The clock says 11h37
